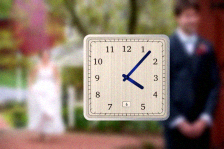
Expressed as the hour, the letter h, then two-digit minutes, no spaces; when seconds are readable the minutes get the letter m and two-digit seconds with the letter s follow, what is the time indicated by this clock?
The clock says 4h07
